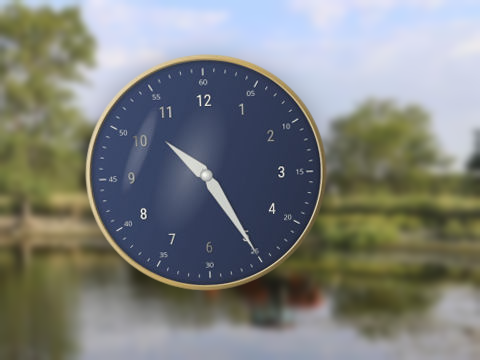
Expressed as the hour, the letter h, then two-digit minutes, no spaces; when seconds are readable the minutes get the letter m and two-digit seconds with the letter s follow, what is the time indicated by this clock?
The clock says 10h25
